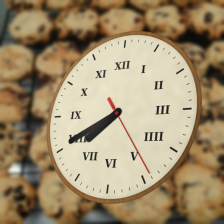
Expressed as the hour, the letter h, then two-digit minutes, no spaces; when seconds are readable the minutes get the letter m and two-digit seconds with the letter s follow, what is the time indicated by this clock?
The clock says 7h40m24s
